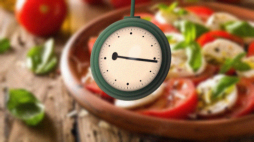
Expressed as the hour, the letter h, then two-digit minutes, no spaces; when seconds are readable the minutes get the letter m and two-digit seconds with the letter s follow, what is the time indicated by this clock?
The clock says 9h16
